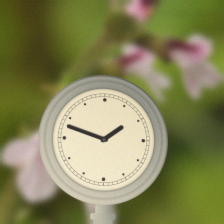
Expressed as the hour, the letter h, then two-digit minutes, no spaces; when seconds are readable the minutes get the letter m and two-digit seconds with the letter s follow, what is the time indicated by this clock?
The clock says 1h48
